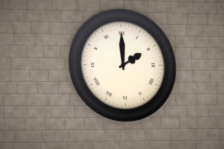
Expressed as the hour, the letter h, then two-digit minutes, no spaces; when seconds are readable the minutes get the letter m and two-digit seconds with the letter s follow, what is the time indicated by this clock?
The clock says 2h00
